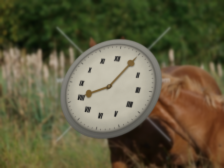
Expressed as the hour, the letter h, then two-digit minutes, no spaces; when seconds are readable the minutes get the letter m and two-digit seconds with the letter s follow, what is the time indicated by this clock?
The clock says 8h05
